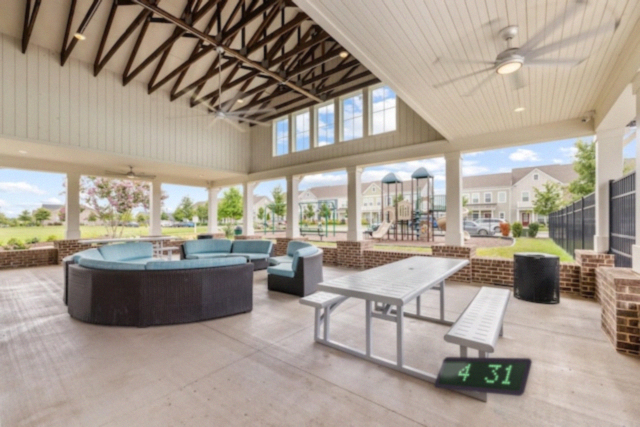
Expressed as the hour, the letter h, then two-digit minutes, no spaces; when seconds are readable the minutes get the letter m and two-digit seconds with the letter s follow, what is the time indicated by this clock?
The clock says 4h31
